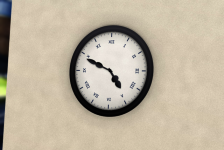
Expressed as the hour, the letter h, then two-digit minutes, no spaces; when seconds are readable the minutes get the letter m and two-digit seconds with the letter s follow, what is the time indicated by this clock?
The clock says 4h49
